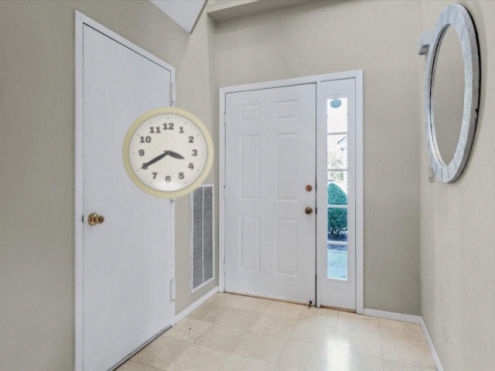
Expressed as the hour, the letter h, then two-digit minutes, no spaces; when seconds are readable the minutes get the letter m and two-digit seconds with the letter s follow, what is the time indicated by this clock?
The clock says 3h40
